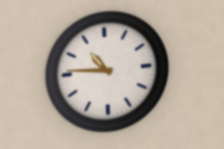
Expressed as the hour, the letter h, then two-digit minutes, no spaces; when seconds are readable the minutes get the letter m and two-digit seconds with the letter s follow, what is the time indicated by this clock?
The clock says 10h46
